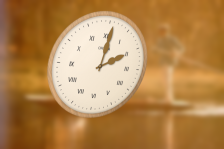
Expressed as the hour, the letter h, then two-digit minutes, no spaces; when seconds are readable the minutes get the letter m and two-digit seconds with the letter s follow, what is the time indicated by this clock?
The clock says 2h01
